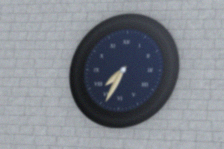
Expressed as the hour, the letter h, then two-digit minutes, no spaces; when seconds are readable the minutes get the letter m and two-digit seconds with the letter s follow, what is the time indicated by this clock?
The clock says 7h34
